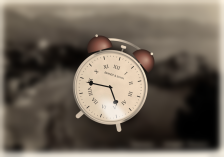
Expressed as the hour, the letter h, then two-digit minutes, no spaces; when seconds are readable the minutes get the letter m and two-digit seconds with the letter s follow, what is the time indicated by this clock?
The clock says 4h44
